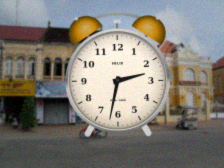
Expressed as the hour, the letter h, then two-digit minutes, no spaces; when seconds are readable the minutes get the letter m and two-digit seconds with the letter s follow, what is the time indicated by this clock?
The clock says 2h32
